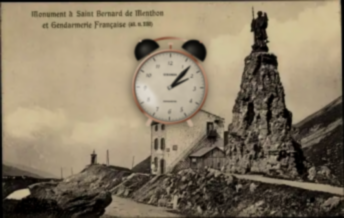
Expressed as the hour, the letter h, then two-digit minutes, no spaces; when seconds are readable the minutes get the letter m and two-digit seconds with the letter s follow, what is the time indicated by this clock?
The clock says 2h07
